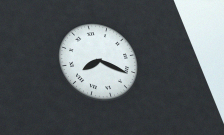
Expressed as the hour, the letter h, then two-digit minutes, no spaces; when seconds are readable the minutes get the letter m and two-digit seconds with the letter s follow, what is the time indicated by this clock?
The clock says 8h21
